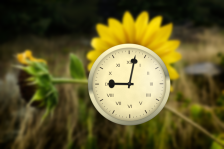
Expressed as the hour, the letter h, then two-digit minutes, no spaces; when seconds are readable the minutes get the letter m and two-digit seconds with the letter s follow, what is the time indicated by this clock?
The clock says 9h02
